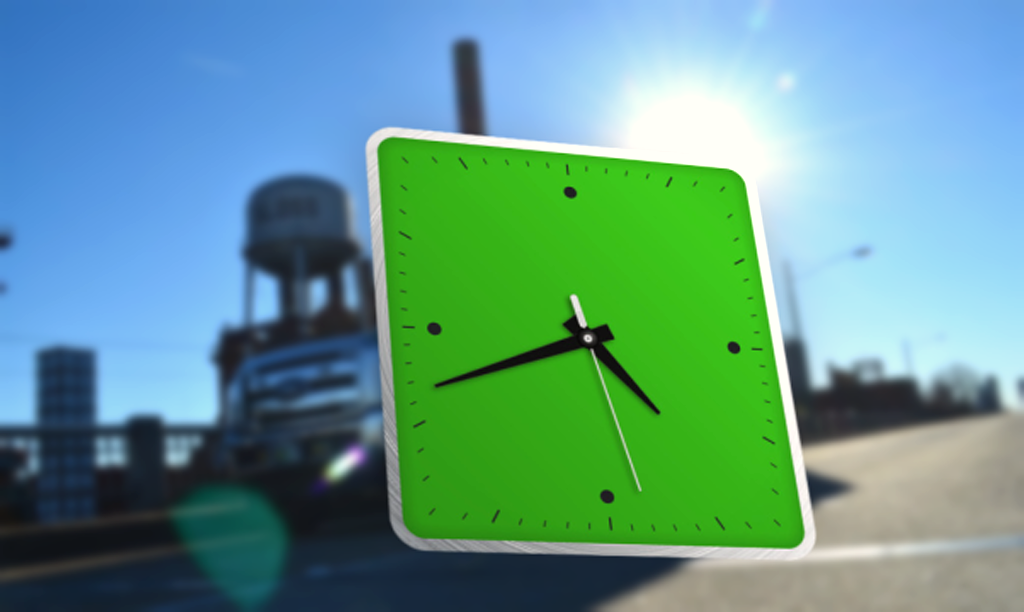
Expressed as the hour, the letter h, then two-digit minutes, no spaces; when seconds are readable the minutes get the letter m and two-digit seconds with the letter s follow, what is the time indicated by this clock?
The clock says 4h41m28s
